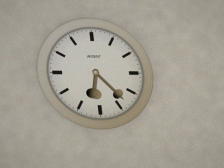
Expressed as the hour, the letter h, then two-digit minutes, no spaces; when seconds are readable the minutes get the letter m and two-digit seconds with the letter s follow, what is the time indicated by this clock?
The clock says 6h23
